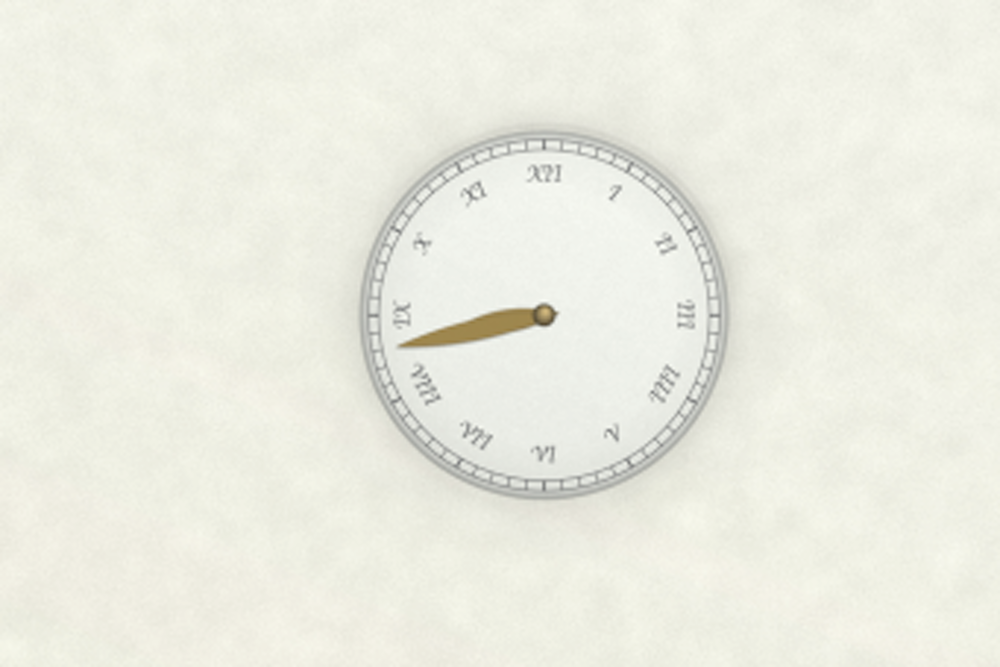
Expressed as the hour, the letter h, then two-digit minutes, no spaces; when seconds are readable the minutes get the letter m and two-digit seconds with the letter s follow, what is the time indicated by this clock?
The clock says 8h43
